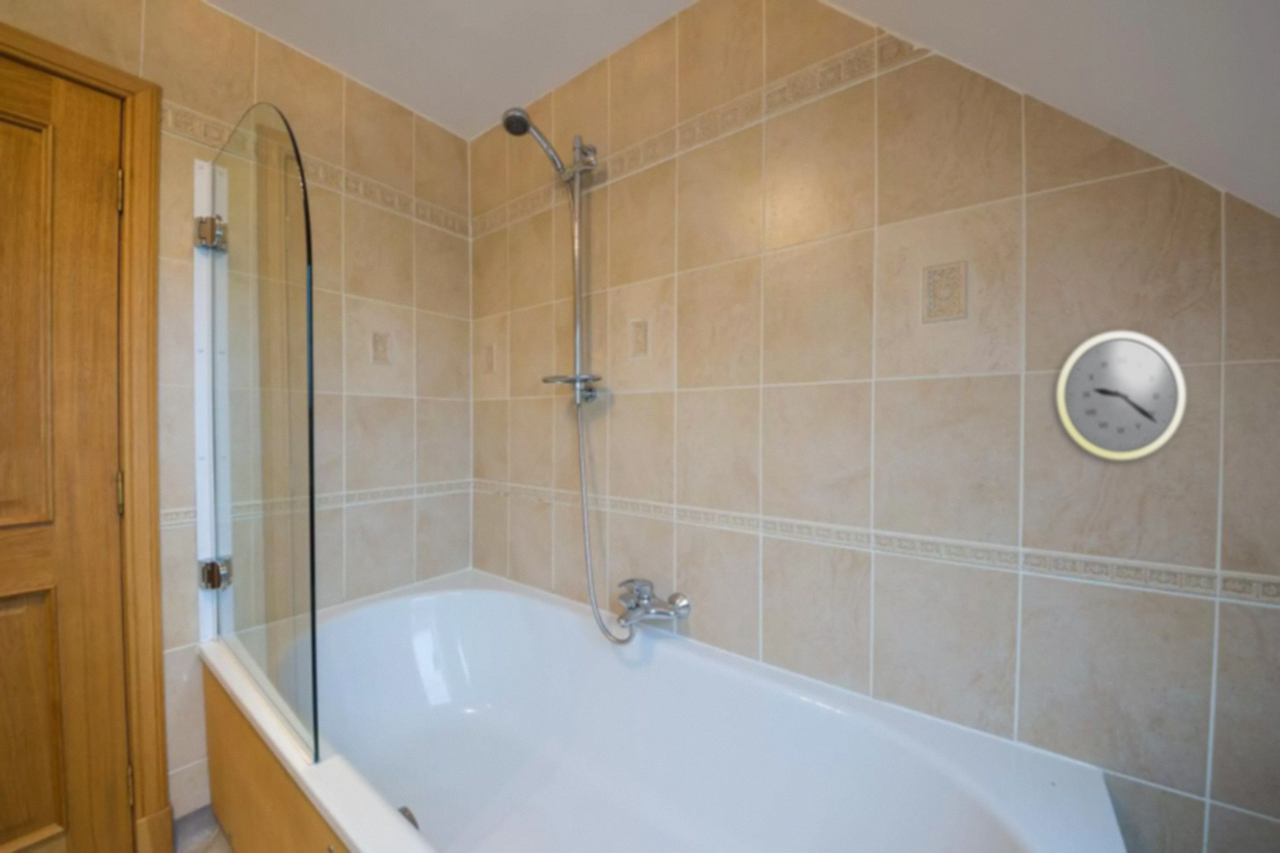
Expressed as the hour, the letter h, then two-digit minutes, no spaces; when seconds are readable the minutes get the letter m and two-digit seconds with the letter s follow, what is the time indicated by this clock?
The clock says 9h21
